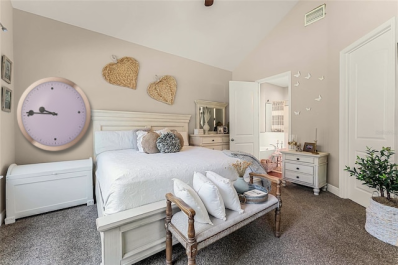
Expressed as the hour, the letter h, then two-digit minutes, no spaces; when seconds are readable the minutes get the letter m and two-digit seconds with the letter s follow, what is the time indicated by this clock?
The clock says 9h46
